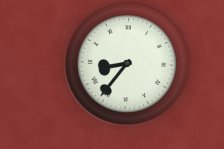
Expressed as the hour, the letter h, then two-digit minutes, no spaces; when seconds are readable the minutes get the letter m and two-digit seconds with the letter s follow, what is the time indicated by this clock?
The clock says 8h36
